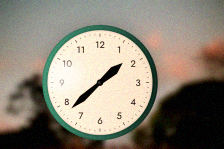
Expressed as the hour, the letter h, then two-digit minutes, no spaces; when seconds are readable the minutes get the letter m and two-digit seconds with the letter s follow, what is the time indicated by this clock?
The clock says 1h38
